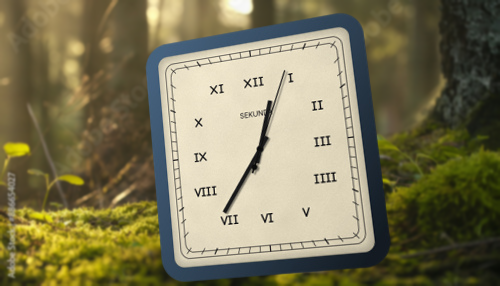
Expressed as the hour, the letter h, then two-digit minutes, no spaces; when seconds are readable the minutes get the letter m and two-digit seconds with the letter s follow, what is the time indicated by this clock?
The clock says 12h36m04s
